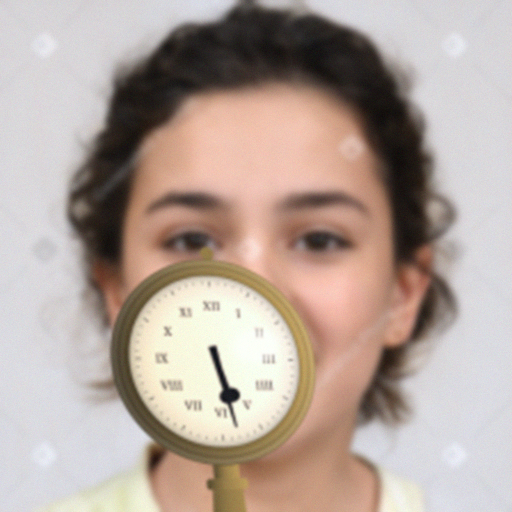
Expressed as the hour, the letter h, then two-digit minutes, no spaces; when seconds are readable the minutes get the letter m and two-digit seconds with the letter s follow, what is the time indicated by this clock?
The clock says 5h28
